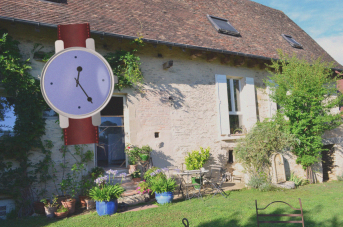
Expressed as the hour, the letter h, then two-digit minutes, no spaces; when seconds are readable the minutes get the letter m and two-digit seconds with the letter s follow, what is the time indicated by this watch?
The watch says 12h25
